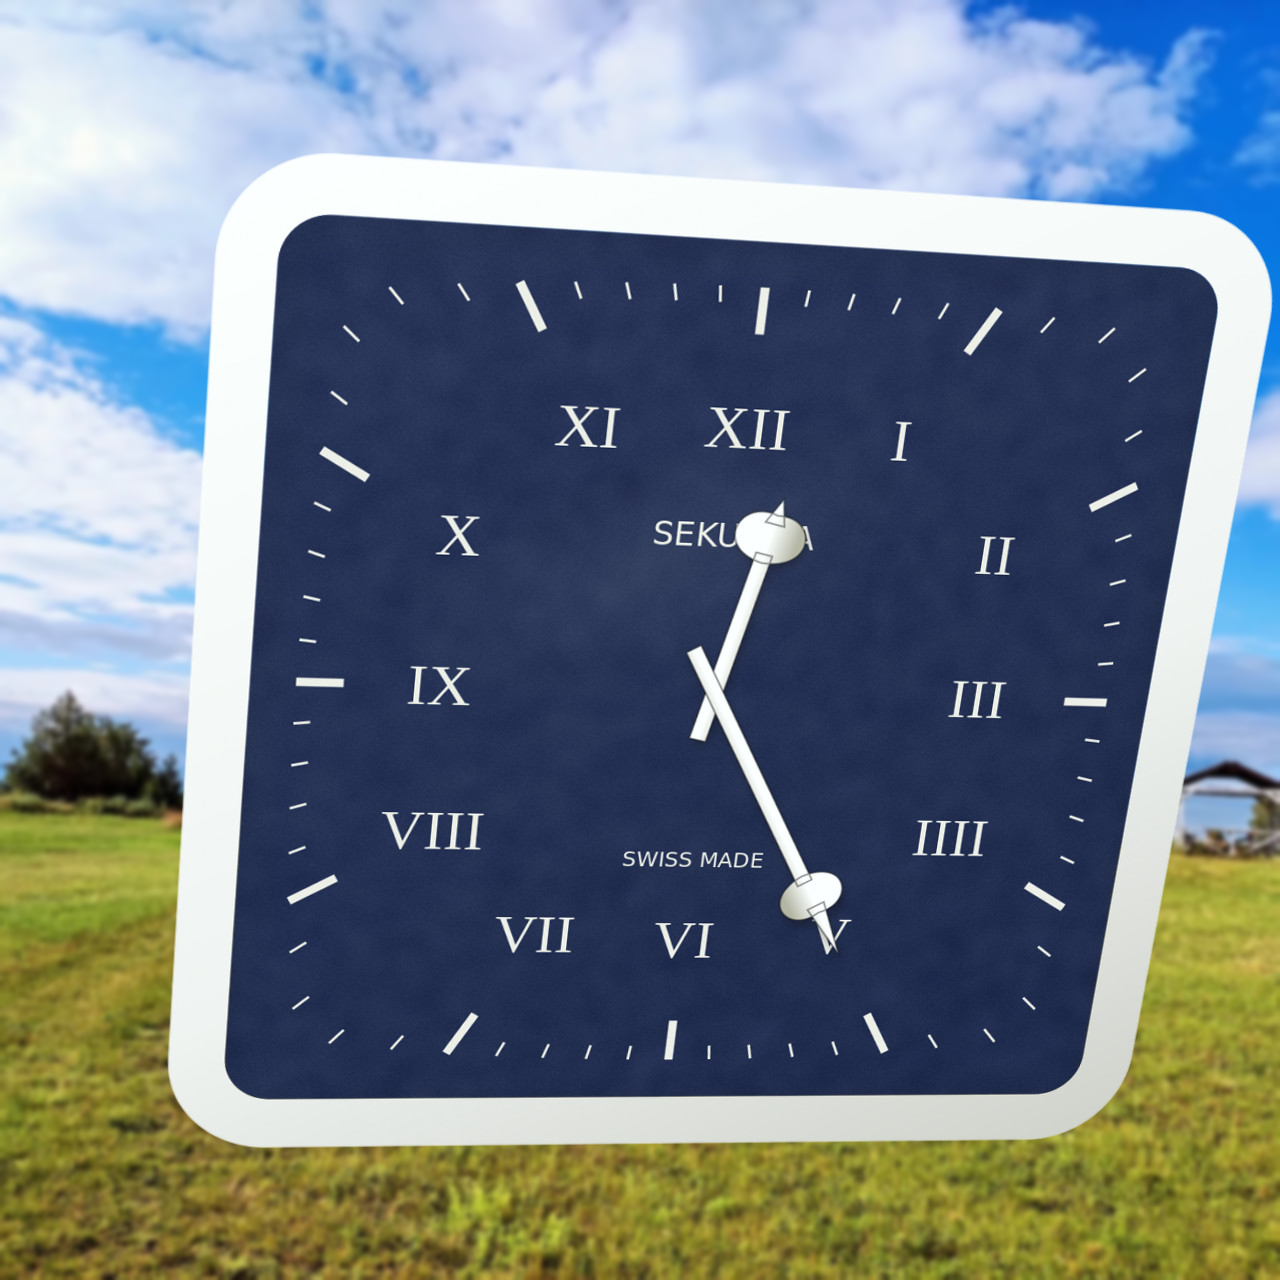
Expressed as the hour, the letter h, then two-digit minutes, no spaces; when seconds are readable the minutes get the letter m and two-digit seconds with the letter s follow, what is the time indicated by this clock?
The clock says 12h25
